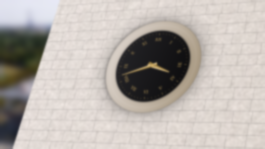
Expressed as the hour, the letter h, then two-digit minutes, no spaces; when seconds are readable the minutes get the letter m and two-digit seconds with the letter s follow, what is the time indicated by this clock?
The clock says 3h42
